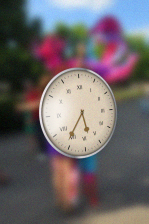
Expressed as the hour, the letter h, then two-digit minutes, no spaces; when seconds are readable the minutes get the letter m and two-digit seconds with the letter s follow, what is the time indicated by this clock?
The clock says 5h36
